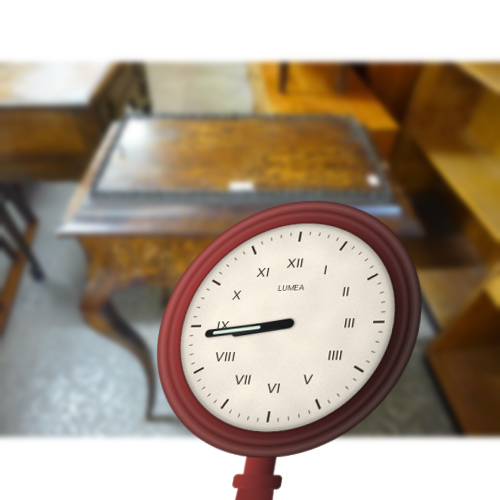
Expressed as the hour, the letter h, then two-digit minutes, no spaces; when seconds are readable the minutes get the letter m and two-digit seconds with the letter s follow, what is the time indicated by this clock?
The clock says 8h44
